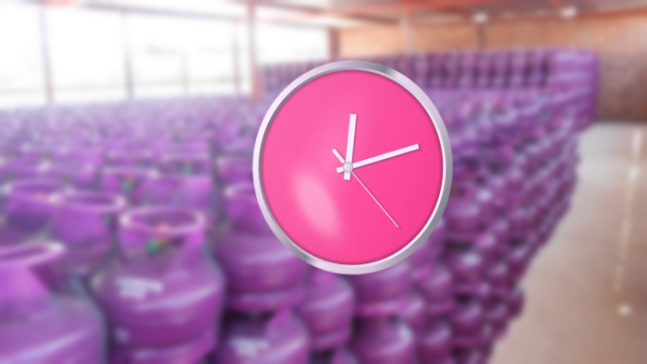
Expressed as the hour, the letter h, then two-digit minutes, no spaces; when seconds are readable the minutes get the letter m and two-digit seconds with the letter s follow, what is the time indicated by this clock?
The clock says 12h12m23s
